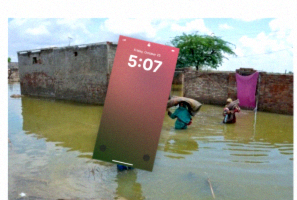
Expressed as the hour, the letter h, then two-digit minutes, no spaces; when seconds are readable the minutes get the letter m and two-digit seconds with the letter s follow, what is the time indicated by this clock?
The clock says 5h07
